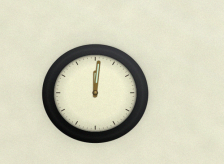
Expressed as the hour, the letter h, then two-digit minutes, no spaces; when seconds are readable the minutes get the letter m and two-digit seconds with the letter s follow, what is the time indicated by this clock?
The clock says 12h01
